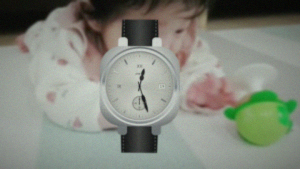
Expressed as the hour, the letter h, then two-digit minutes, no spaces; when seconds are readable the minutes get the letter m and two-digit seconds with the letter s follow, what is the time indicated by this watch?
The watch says 12h27
